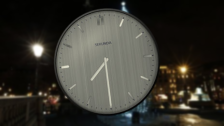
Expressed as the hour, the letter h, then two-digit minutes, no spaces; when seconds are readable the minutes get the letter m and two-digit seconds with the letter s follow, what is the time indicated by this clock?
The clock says 7h30
